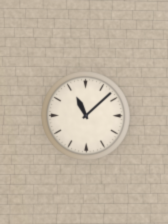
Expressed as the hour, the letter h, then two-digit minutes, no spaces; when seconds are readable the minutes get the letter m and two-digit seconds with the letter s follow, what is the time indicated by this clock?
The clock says 11h08
